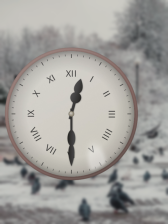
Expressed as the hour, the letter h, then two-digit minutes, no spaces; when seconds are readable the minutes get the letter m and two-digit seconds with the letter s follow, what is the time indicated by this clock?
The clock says 12h30
